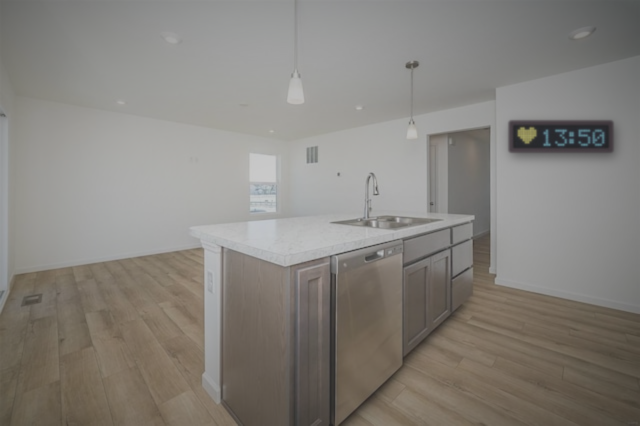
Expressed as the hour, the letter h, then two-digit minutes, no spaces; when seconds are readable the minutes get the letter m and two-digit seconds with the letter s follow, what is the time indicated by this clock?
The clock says 13h50
